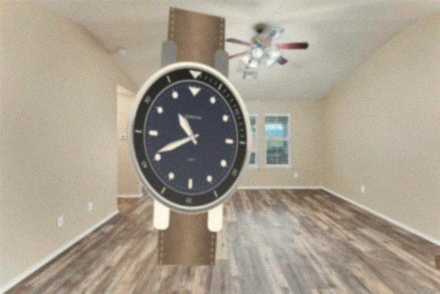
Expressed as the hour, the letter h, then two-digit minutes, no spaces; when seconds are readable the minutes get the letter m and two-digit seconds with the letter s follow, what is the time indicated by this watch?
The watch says 10h41
